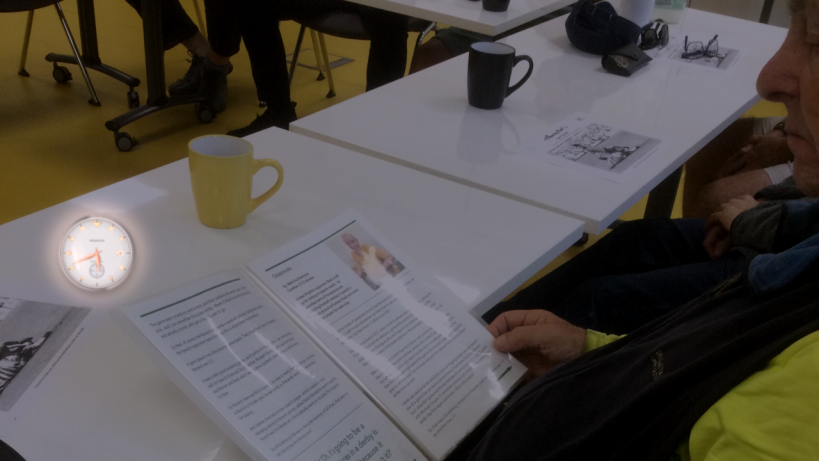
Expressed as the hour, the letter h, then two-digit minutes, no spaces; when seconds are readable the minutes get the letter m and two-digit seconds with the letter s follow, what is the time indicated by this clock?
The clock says 5h41
